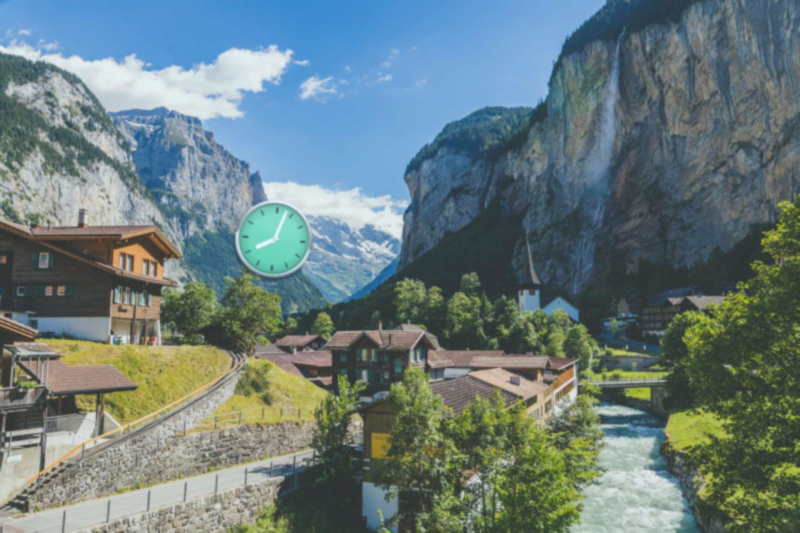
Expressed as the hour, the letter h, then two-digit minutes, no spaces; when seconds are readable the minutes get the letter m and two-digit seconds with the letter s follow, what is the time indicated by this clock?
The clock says 8h03
